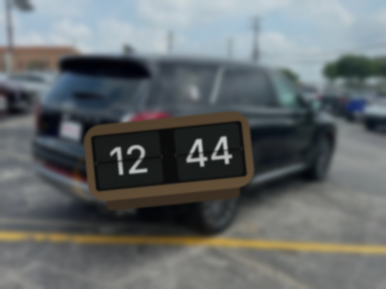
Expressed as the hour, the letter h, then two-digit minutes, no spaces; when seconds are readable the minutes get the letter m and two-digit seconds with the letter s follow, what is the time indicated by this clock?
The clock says 12h44
